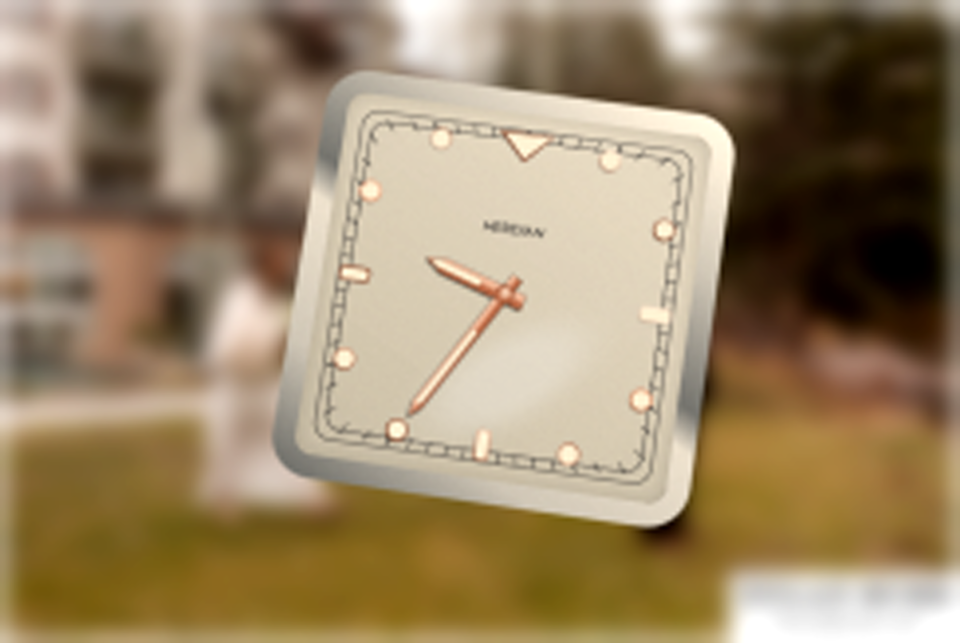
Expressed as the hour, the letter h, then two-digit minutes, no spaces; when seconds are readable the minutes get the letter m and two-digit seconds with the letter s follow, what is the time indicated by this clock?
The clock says 9h35
